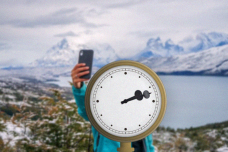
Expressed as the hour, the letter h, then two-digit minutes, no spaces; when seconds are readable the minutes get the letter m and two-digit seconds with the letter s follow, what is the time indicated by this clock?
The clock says 2h12
